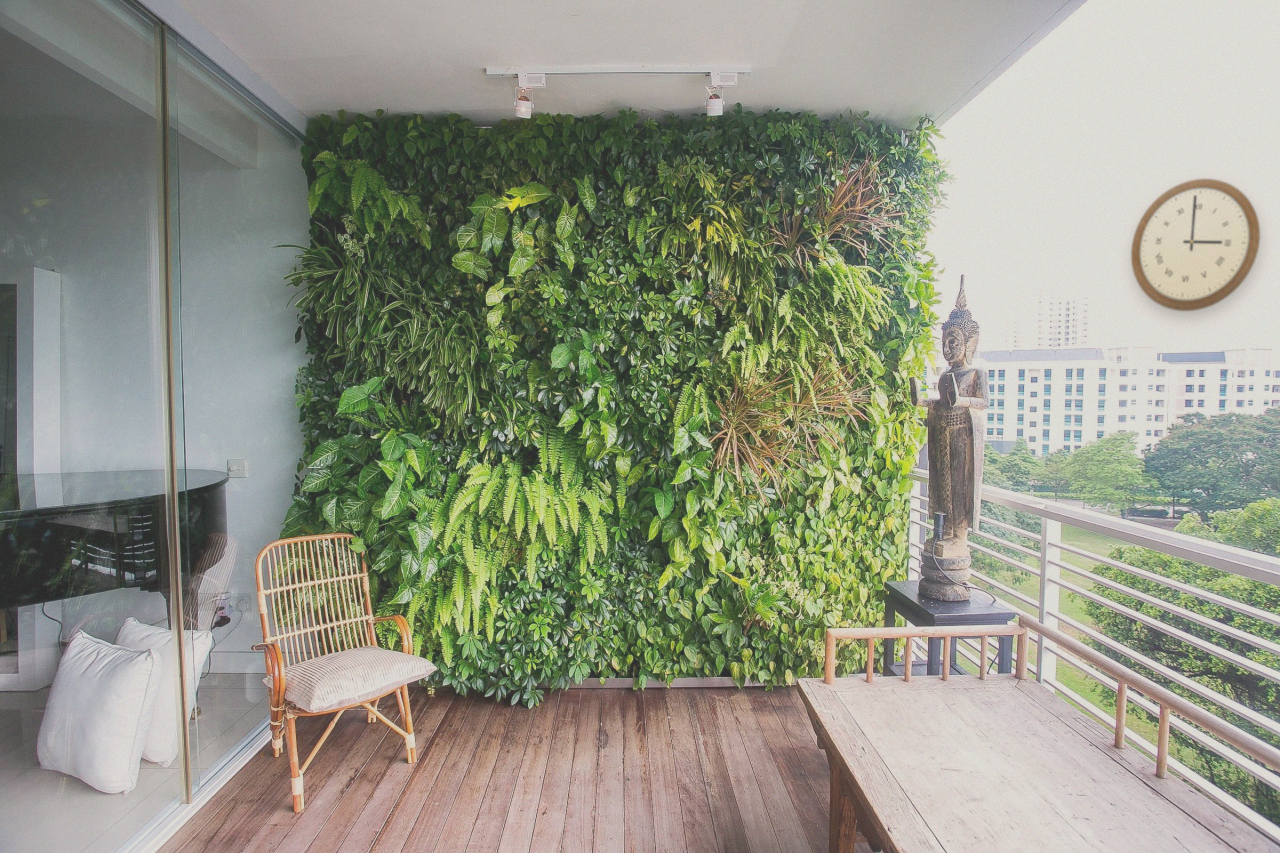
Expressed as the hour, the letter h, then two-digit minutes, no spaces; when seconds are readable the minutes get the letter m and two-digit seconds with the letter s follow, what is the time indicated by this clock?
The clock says 2h59
